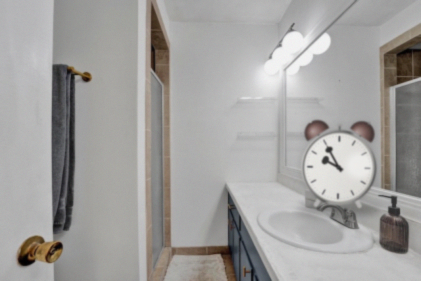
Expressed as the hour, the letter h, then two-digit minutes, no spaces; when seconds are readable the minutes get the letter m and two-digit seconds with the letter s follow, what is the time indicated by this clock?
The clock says 9h55
